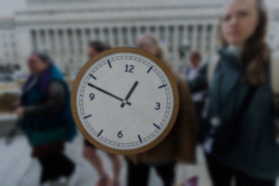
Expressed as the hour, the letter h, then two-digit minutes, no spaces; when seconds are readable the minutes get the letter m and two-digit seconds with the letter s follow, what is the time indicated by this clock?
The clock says 12h48
